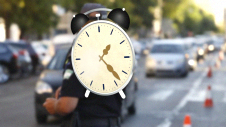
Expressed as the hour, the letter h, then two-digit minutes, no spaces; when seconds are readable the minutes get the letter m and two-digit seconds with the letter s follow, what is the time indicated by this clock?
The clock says 1h23
